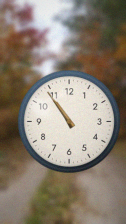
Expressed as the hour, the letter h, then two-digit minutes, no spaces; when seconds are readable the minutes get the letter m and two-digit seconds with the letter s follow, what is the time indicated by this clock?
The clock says 10h54
